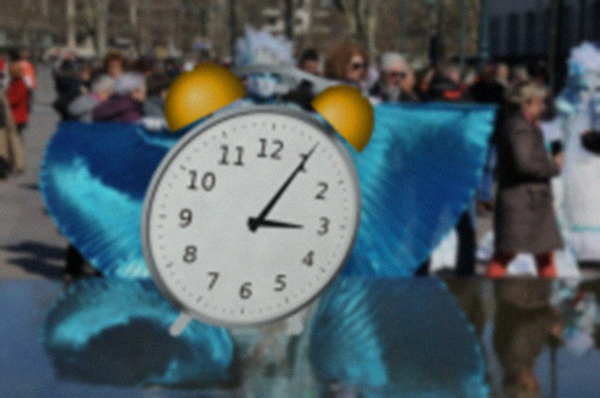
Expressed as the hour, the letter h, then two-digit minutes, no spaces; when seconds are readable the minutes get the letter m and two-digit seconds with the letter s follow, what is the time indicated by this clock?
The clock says 3h05
